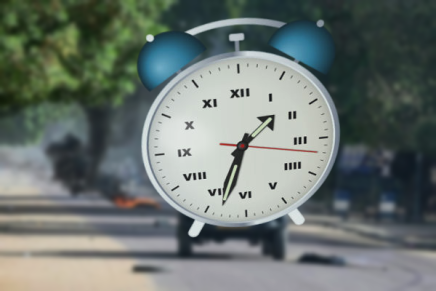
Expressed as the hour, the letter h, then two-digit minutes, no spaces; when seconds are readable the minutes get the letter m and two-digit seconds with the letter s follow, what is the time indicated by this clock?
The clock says 1h33m17s
